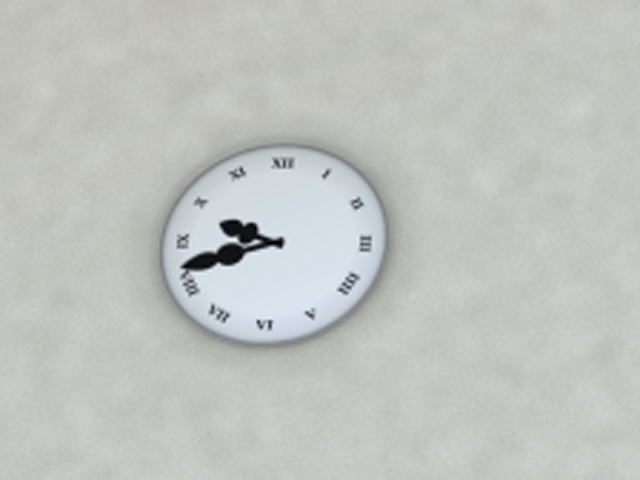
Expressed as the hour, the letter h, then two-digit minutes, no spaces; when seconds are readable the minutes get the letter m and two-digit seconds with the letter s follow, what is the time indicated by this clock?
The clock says 9h42
